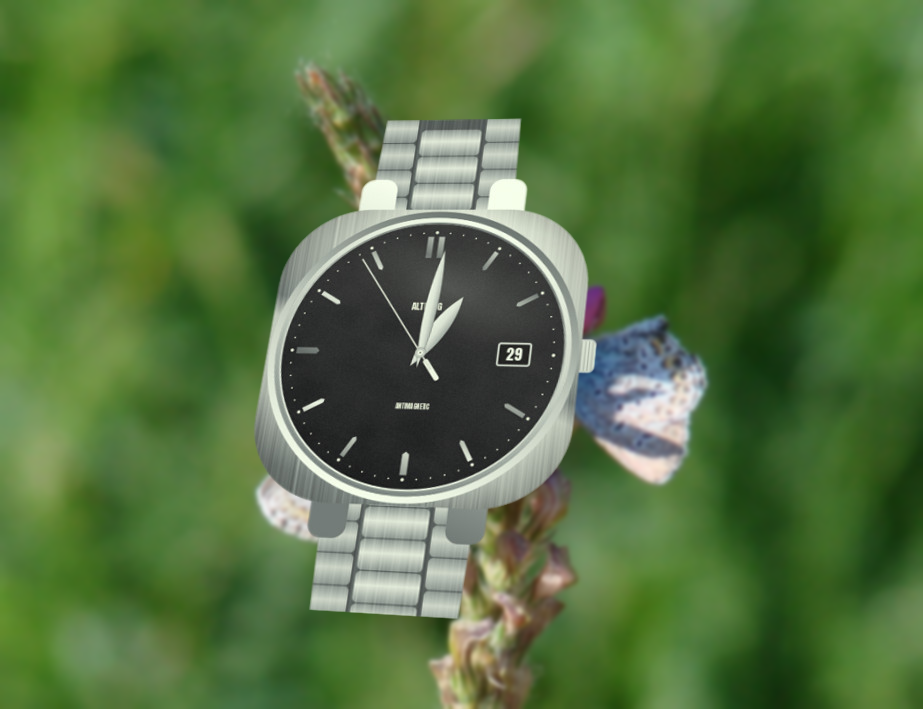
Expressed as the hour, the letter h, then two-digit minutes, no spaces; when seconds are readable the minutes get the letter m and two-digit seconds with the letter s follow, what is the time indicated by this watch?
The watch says 1h00m54s
